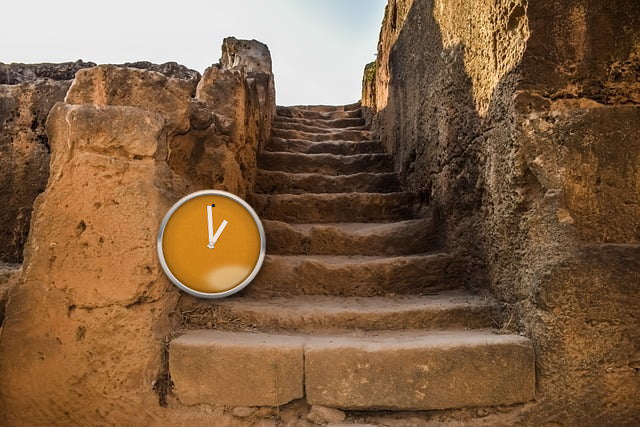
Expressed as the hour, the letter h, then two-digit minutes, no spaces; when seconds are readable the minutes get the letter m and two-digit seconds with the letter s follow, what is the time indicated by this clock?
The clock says 12h59
